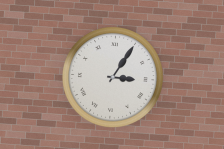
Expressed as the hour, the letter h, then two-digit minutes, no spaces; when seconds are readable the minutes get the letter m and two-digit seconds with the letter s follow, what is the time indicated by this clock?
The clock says 3h05
